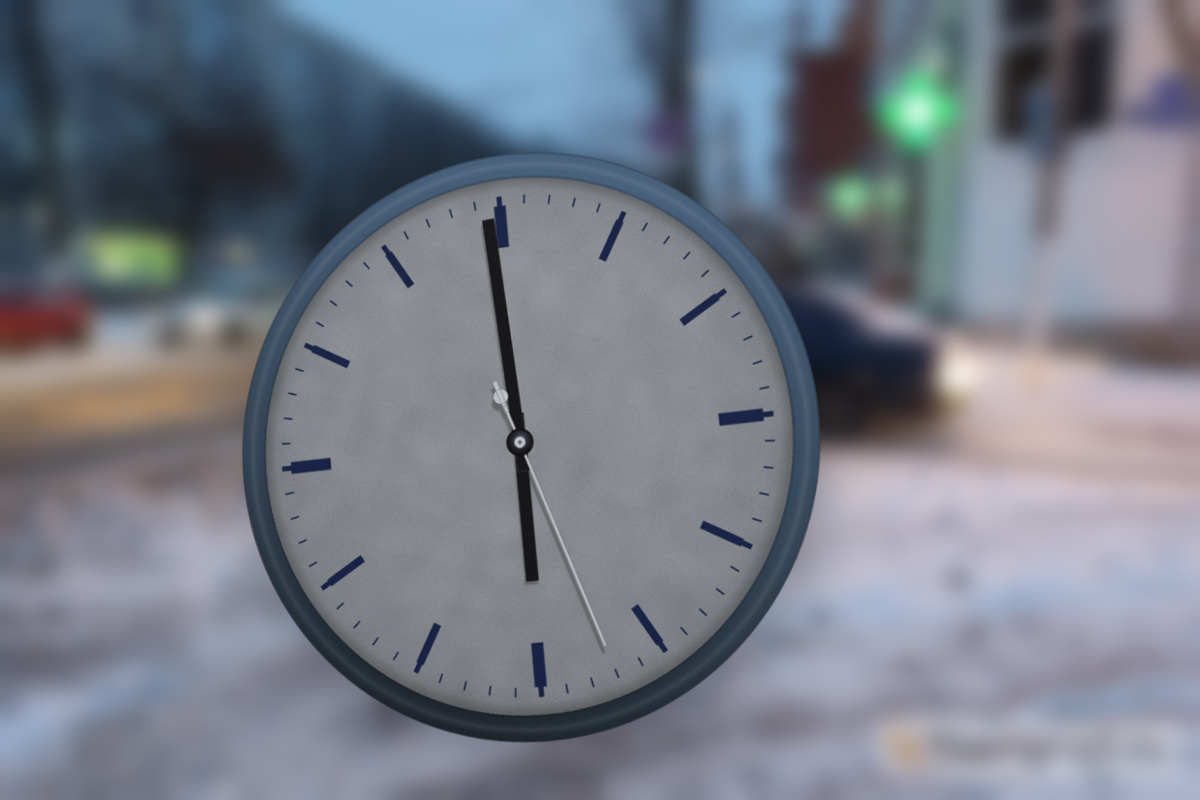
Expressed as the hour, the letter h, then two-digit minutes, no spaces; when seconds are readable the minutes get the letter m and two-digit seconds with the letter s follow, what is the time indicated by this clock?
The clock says 5h59m27s
